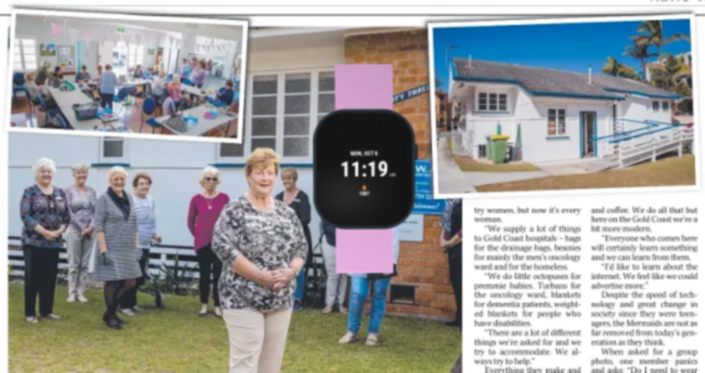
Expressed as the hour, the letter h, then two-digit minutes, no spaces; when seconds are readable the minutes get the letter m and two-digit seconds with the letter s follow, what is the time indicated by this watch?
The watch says 11h19
